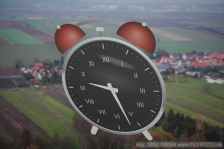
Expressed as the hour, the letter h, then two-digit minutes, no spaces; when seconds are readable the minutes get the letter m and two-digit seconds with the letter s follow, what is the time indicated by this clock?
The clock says 9h27
